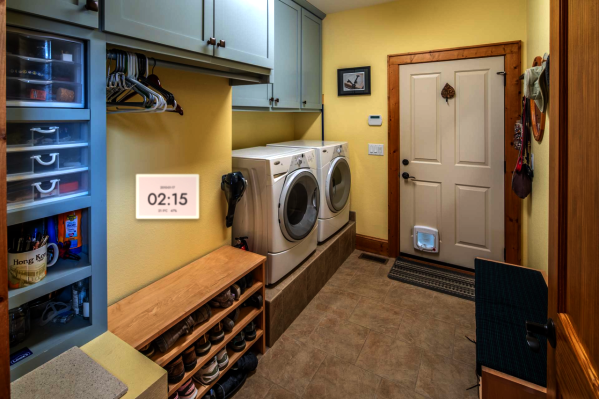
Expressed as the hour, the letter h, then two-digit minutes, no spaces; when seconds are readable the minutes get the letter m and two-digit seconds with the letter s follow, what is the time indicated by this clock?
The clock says 2h15
